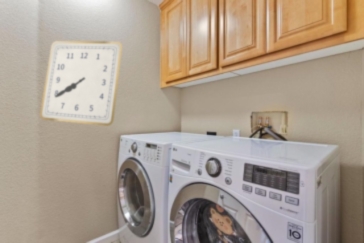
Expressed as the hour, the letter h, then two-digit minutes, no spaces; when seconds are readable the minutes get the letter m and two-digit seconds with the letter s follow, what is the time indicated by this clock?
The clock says 7h39
